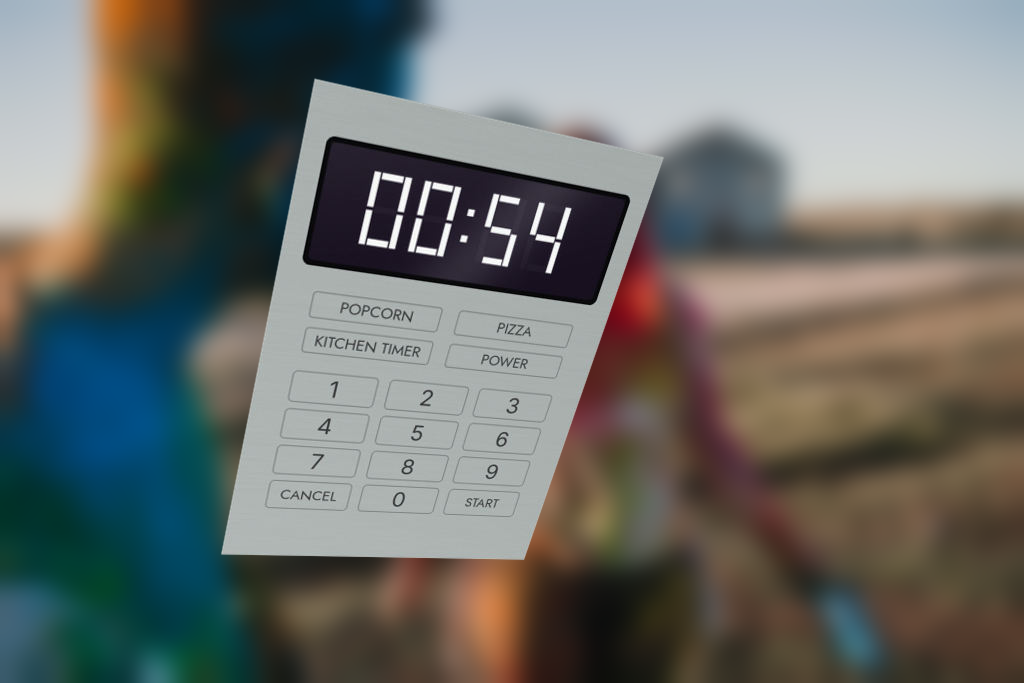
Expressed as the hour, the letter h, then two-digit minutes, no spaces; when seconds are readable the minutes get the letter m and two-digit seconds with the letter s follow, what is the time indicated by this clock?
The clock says 0h54
